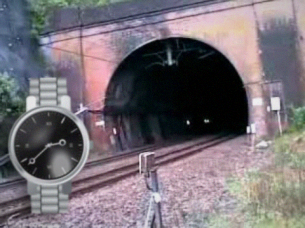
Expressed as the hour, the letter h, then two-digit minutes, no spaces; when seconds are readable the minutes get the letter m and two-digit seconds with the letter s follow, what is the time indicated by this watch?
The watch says 2h38
